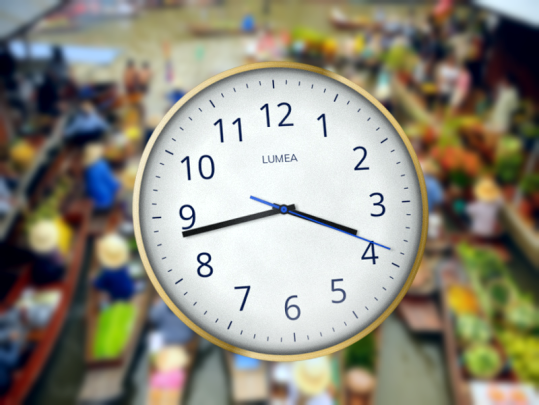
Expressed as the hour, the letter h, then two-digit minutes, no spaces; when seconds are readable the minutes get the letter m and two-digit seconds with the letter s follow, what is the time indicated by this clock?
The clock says 3h43m19s
